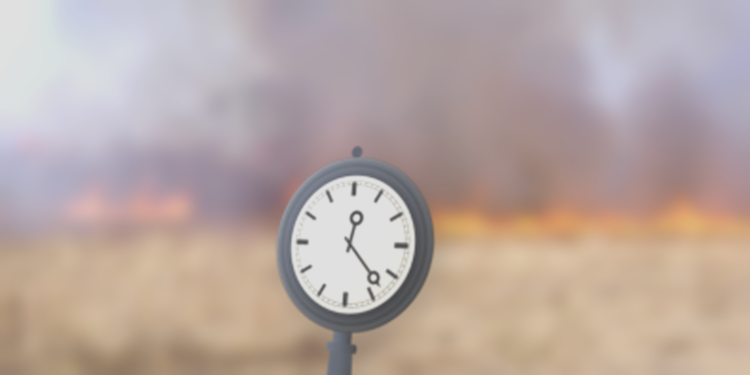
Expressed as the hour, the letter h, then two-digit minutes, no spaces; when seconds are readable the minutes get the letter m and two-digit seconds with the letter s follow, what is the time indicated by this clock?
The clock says 12h23
